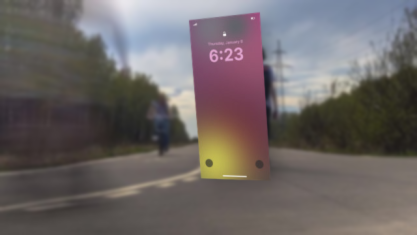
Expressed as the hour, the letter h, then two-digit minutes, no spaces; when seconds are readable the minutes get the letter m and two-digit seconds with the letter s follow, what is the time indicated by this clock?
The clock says 6h23
